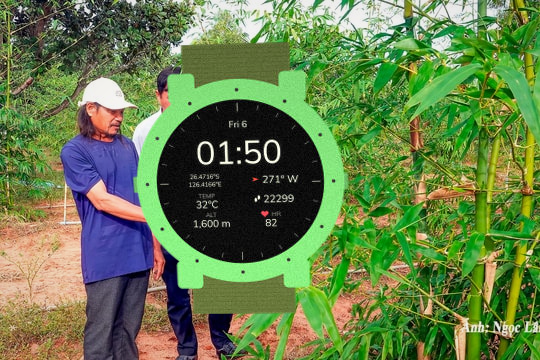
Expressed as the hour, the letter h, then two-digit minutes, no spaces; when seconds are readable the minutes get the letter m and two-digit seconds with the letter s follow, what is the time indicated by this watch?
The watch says 1h50
